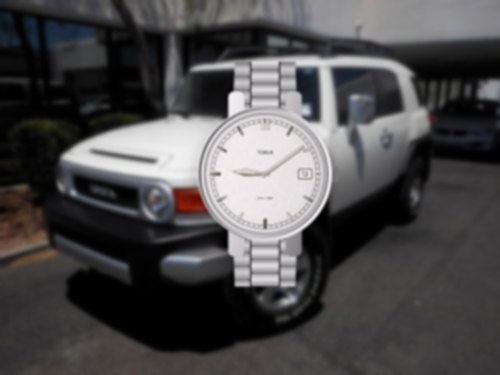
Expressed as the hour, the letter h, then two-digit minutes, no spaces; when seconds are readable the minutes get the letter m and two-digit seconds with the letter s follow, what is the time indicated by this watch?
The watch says 9h09
